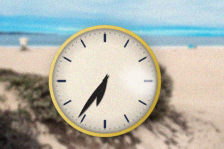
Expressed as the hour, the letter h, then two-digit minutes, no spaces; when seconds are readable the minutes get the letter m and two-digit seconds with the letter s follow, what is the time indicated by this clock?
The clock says 6h36
